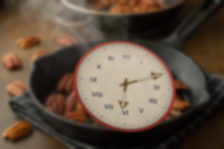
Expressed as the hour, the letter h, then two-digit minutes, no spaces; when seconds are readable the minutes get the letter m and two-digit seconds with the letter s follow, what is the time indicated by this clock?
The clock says 6h11
